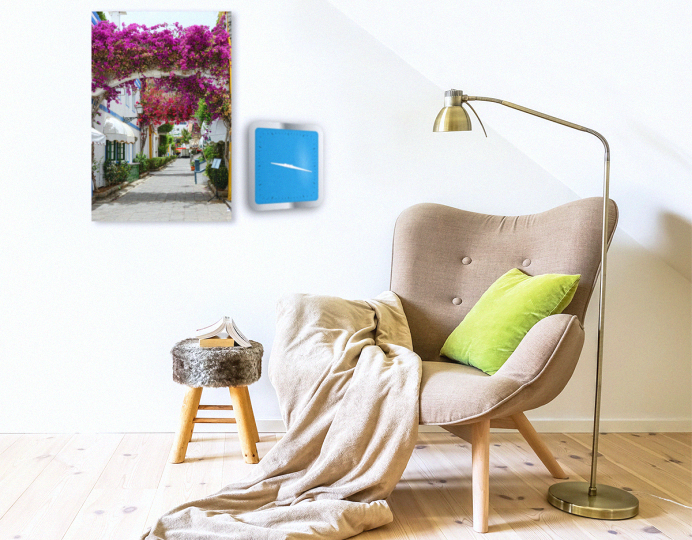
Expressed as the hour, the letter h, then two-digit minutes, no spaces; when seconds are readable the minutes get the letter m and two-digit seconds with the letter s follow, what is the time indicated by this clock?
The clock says 9h17
